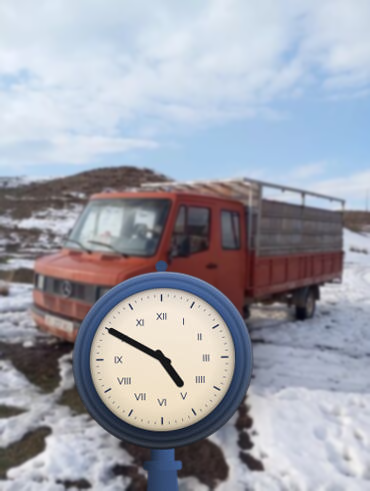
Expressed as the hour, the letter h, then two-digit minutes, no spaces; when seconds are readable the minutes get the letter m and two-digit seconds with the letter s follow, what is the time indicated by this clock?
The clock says 4h50
